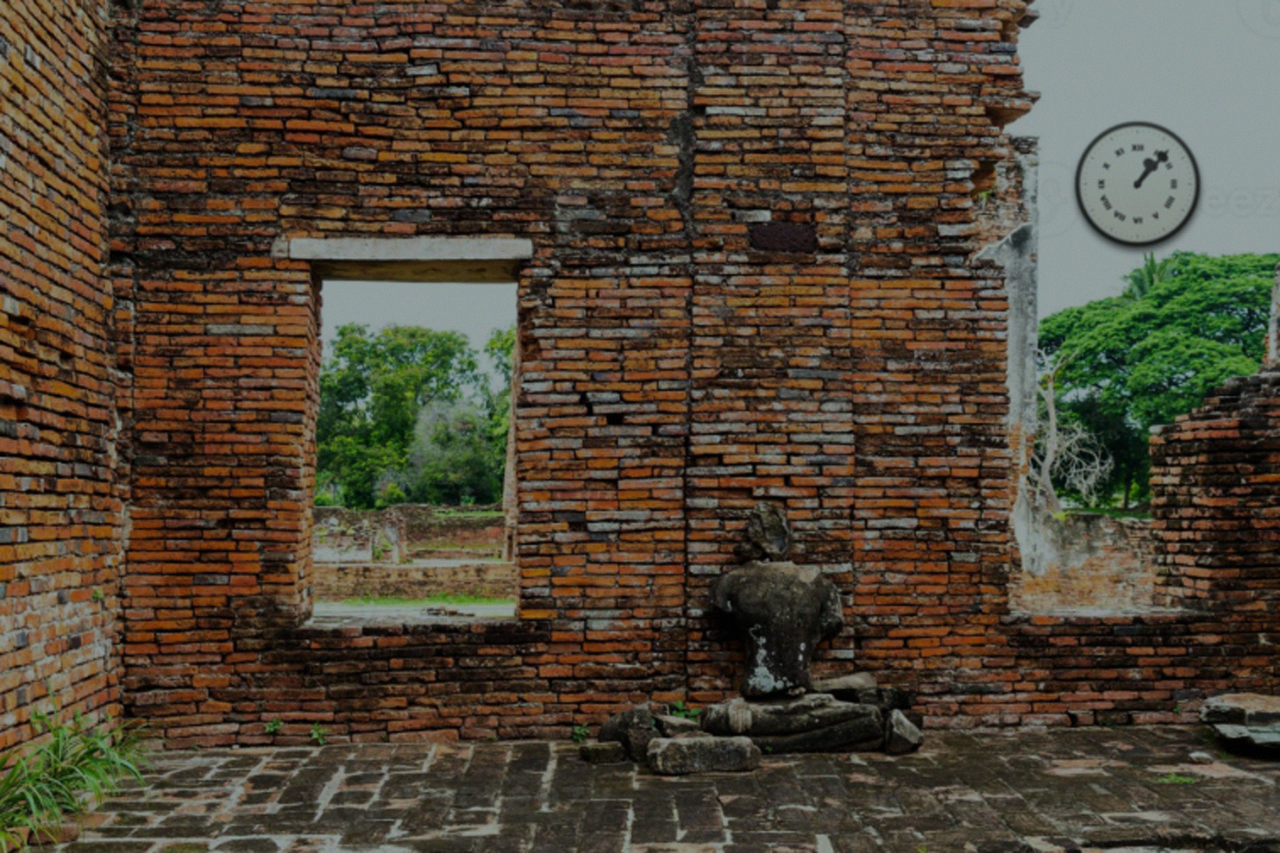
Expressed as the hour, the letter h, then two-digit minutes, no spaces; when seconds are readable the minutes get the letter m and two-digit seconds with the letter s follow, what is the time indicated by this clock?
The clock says 1h07
